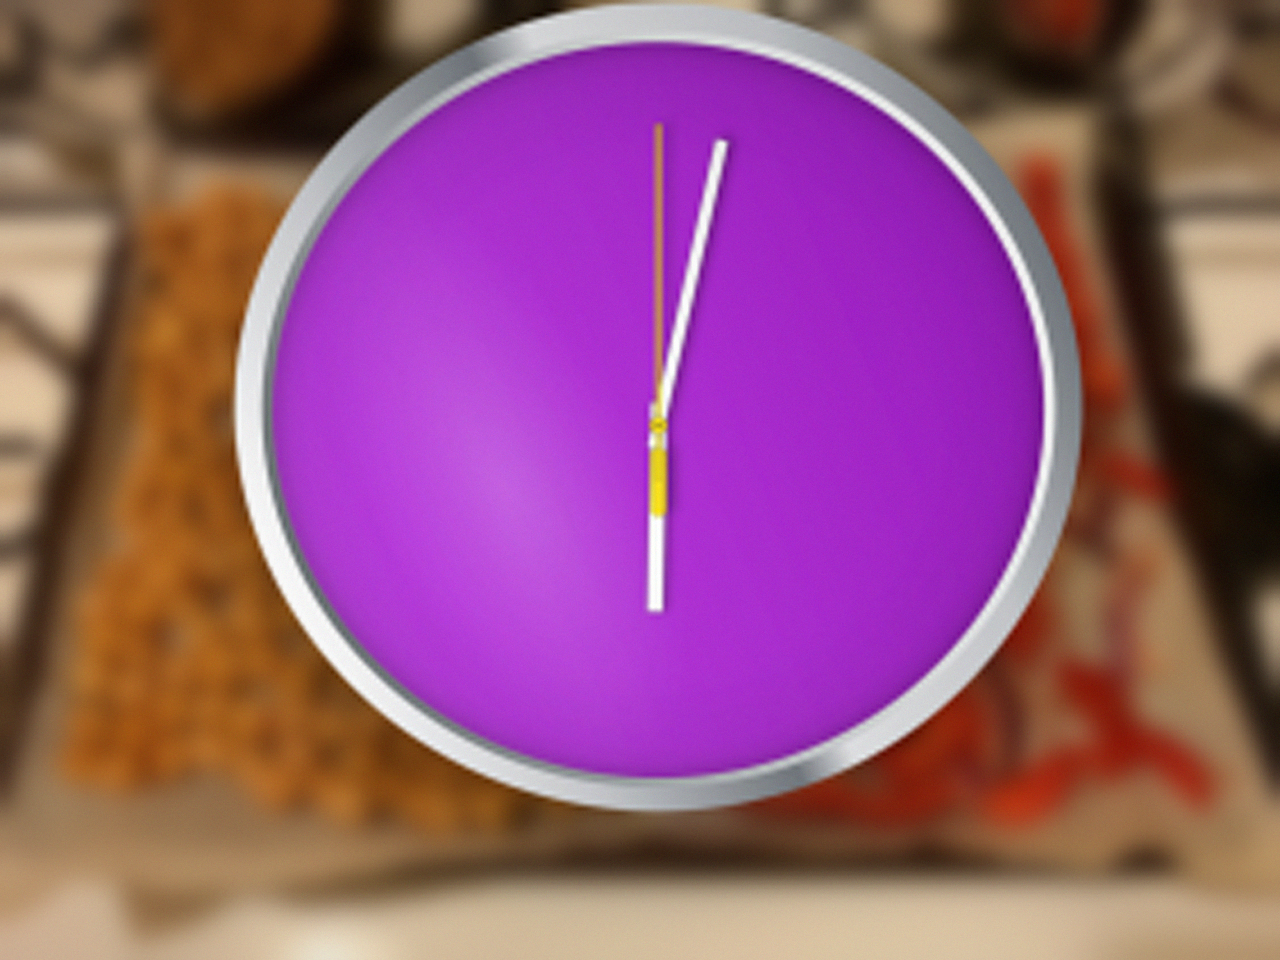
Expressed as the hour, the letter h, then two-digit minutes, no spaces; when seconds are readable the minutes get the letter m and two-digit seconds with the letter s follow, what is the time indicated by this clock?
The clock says 6h02m00s
